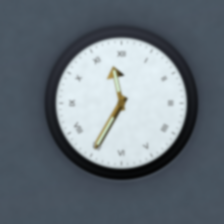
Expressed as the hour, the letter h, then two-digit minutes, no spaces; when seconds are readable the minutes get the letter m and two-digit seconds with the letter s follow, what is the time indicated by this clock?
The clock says 11h35
